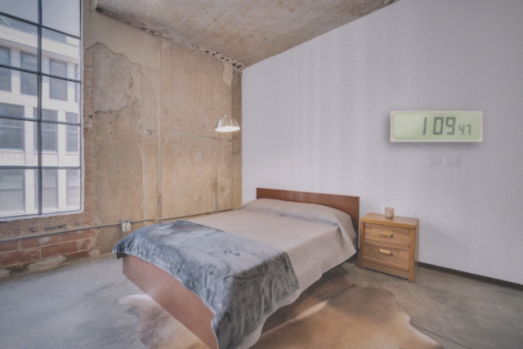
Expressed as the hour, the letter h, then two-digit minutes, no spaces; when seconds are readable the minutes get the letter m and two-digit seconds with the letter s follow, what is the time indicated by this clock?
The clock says 1h09
